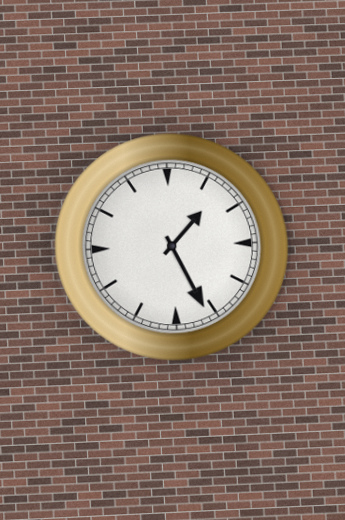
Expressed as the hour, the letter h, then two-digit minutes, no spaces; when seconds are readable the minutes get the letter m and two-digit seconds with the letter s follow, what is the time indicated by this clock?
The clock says 1h26
